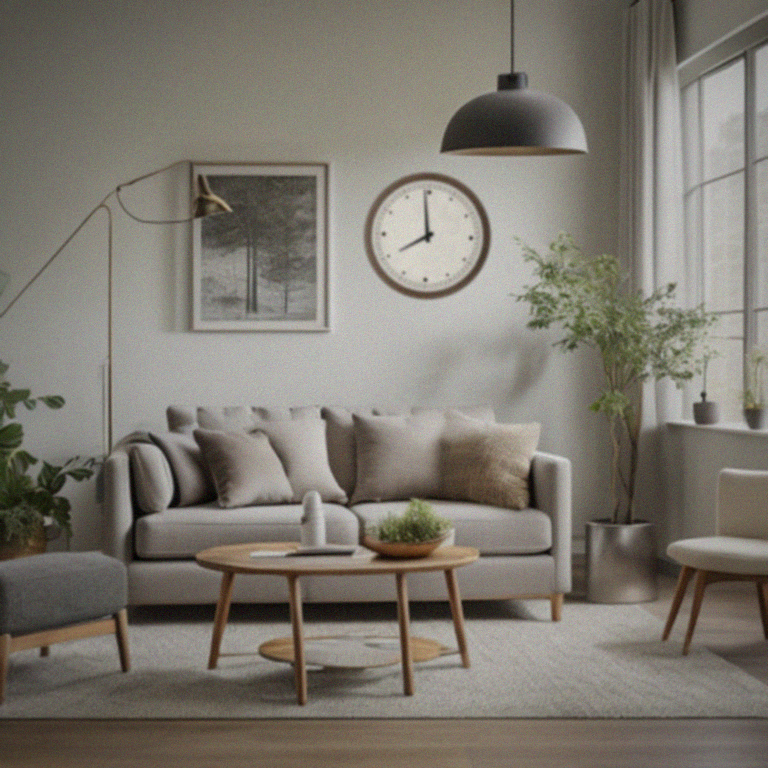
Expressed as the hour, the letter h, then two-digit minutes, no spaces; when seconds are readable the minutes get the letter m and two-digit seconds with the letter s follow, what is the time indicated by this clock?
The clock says 7h59
